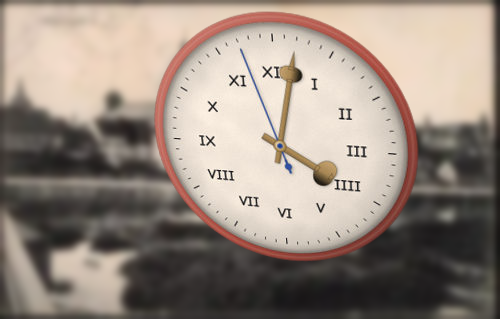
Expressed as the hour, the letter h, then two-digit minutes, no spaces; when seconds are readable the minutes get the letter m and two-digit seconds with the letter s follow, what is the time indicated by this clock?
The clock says 4h01m57s
